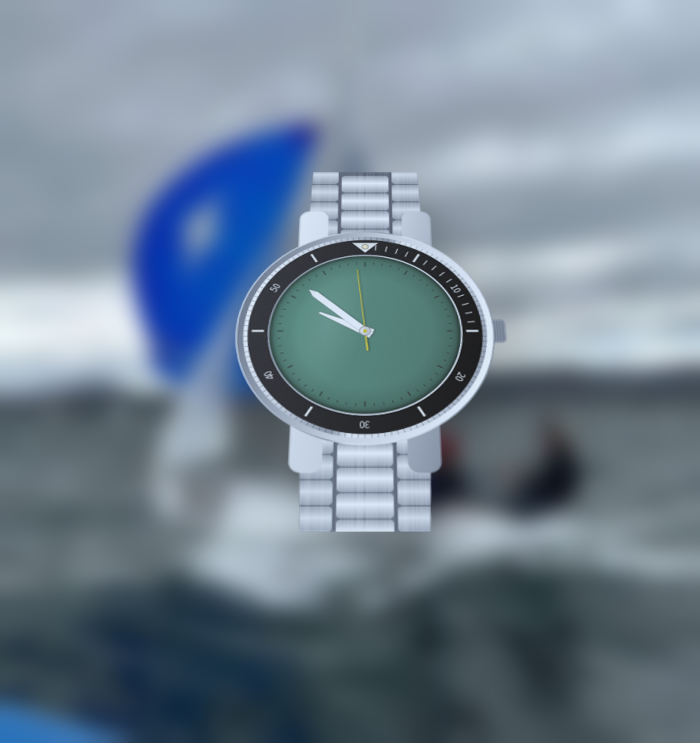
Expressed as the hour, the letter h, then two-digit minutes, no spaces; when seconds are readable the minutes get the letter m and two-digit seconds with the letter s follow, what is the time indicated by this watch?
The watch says 9h51m59s
